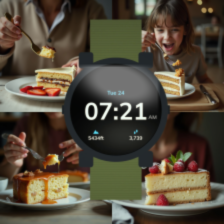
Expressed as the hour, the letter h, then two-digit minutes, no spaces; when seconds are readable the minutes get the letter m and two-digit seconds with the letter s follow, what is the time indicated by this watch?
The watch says 7h21
